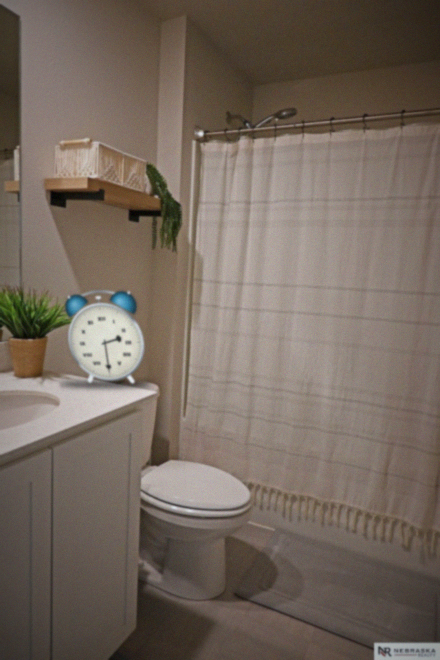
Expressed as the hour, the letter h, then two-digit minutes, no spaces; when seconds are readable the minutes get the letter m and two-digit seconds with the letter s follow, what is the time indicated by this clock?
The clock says 2h30
